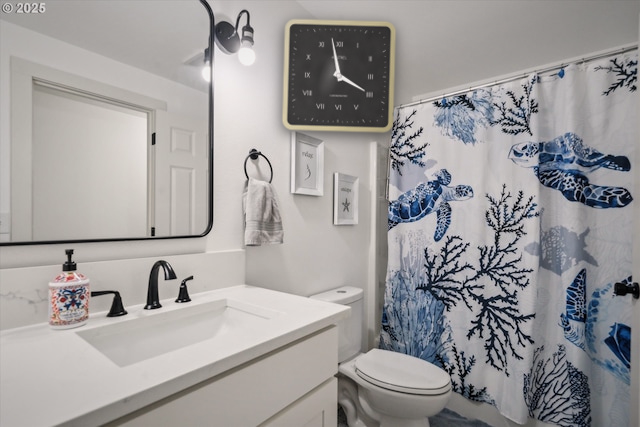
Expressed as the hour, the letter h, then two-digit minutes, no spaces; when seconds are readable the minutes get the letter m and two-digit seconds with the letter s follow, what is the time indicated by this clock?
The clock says 3h58
